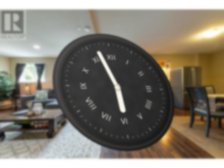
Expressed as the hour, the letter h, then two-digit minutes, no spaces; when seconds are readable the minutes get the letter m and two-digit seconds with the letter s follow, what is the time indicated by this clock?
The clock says 5h57
